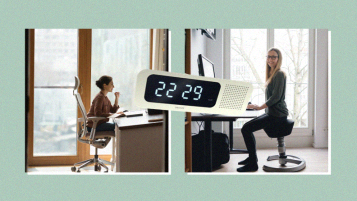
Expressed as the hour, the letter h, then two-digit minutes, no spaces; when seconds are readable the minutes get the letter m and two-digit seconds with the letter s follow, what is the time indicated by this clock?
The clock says 22h29
